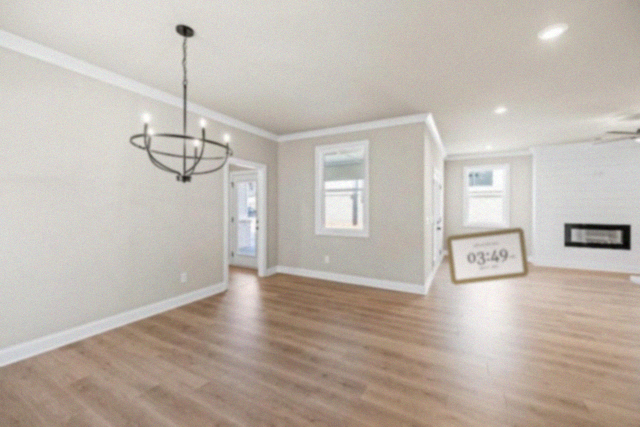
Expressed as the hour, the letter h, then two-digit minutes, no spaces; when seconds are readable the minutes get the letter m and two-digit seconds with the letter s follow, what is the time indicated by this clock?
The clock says 3h49
